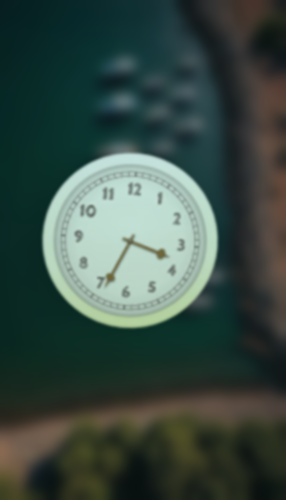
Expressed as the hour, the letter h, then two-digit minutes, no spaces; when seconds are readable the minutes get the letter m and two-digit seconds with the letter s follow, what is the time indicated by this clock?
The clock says 3h34
